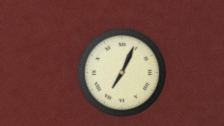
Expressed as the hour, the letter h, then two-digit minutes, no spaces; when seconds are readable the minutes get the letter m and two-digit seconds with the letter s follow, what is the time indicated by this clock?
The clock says 7h04
